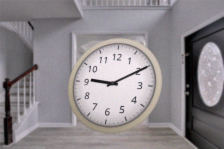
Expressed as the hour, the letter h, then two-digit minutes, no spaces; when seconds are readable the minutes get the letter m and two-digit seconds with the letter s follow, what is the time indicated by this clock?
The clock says 9h10
